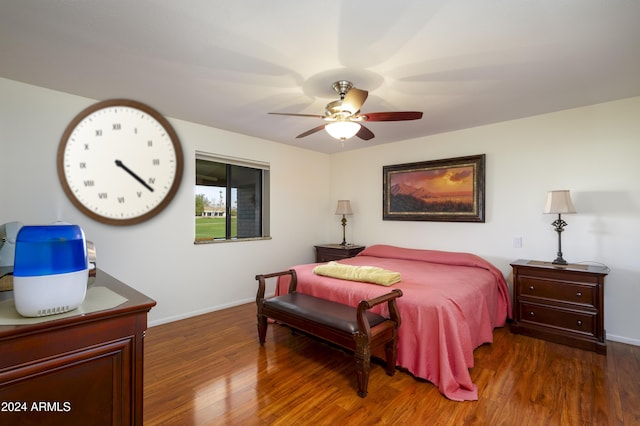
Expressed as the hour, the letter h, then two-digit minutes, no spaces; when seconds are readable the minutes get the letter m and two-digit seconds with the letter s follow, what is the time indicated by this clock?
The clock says 4h22
